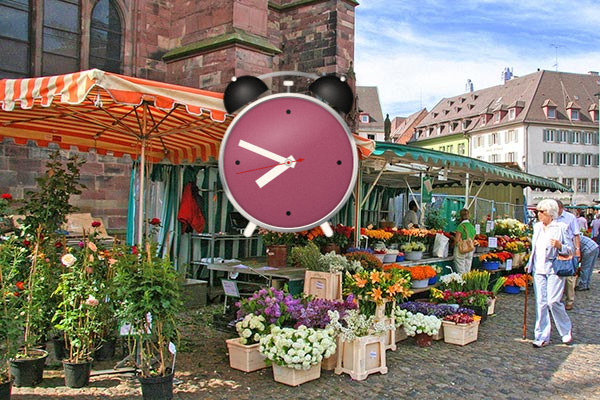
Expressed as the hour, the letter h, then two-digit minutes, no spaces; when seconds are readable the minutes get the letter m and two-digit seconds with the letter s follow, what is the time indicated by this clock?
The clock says 7h48m43s
